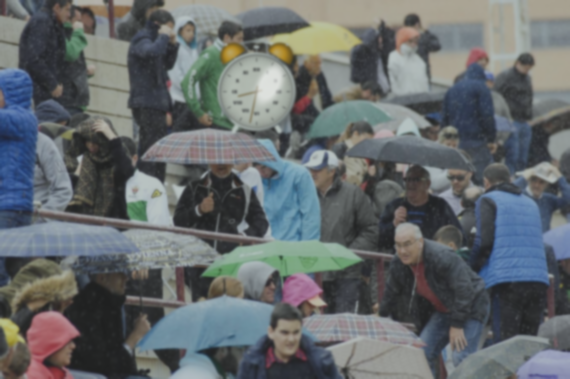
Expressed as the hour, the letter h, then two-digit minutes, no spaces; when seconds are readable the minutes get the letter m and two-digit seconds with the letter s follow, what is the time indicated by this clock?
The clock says 8h32
